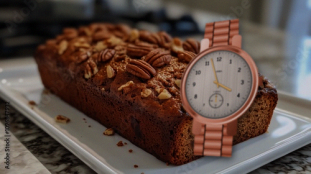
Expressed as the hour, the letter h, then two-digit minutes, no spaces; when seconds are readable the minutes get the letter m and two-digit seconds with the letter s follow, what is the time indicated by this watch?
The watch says 3h57
